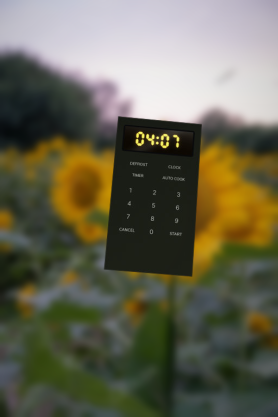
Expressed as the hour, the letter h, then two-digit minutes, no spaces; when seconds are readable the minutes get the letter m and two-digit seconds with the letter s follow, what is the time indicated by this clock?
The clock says 4h07
